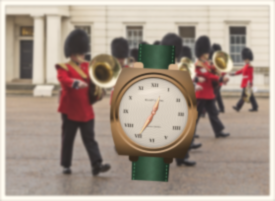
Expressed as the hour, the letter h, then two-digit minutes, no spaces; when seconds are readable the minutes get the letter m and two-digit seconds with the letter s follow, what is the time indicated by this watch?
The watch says 12h35
